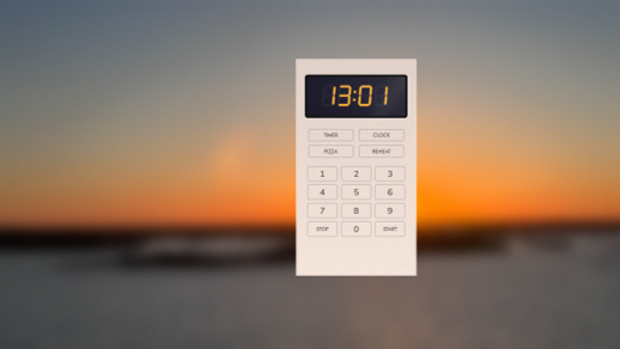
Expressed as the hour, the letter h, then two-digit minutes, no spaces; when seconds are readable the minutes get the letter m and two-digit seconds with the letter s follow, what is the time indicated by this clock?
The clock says 13h01
